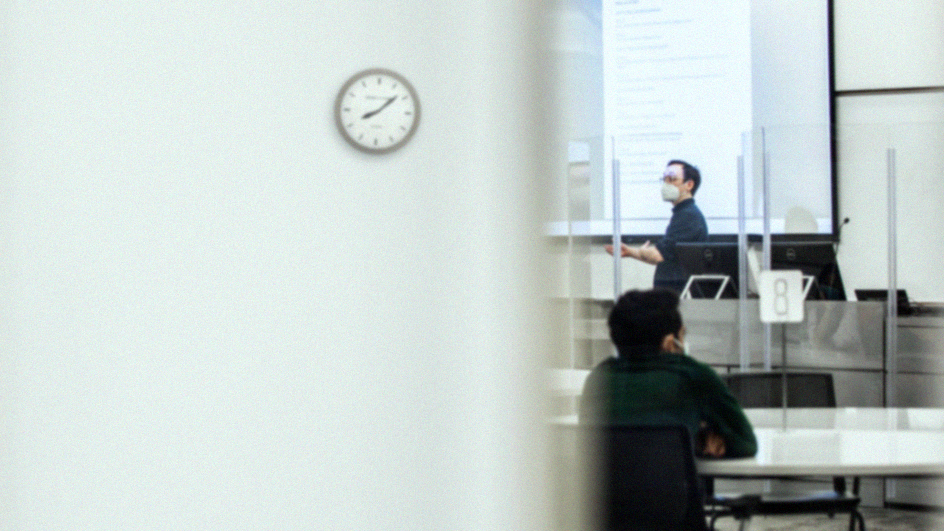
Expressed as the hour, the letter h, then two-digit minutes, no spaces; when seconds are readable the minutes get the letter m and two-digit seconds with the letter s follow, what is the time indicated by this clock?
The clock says 8h08
